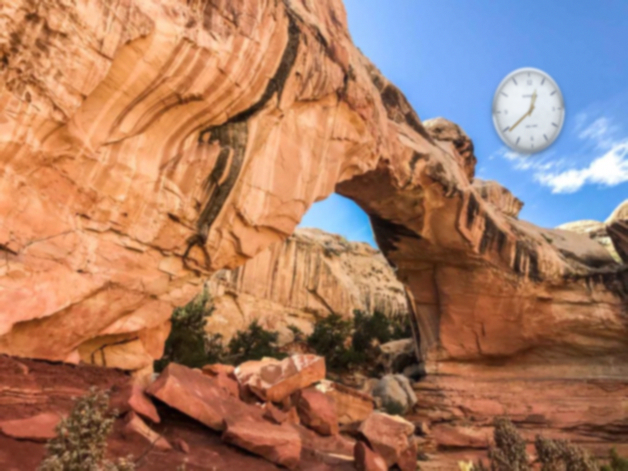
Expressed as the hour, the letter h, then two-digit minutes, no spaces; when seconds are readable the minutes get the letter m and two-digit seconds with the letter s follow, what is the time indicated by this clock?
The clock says 12h39
